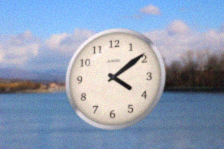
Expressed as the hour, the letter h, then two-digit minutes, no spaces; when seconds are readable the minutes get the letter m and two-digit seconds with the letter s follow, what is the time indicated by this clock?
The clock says 4h09
